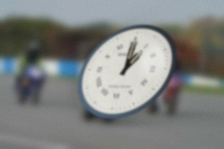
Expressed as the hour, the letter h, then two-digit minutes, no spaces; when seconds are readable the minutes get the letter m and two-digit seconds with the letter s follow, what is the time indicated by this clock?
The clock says 1h00
